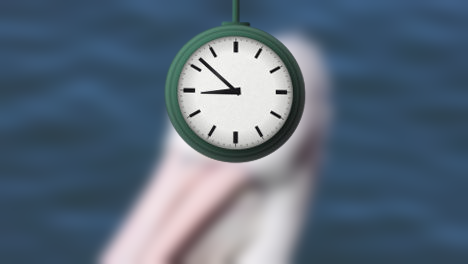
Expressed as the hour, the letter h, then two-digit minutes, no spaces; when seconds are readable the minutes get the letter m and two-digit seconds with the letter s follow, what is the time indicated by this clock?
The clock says 8h52
